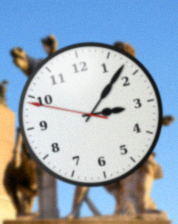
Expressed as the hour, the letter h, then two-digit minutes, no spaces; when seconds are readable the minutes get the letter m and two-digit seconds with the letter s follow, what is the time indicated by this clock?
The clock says 3h07m49s
